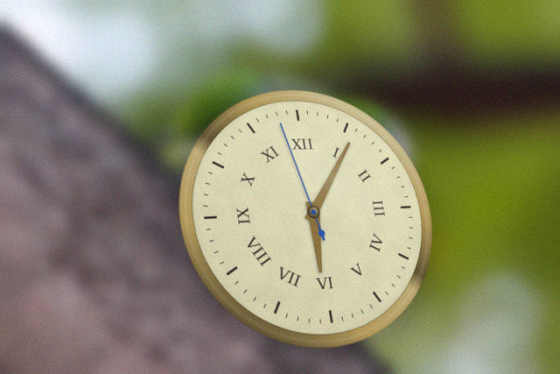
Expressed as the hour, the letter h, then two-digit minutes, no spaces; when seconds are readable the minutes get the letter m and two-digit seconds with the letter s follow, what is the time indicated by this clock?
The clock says 6h05m58s
